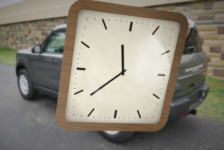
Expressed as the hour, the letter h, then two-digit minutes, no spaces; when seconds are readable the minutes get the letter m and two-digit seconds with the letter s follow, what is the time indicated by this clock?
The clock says 11h38
